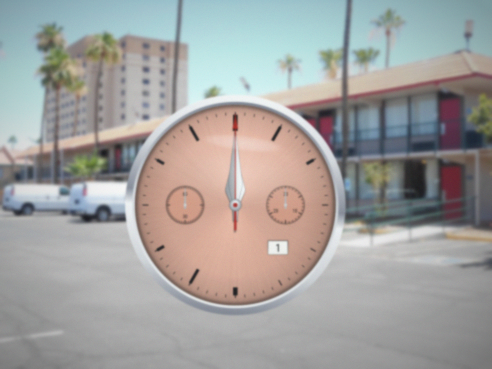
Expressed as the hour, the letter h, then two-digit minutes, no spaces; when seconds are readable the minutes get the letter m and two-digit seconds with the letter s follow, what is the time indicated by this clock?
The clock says 12h00
